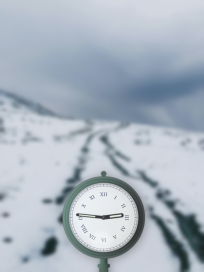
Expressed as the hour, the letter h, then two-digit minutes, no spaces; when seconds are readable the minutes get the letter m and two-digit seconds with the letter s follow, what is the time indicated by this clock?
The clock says 2h46
